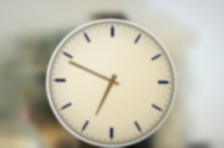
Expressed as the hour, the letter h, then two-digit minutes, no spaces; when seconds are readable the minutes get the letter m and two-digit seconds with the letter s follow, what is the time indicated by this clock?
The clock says 6h49
